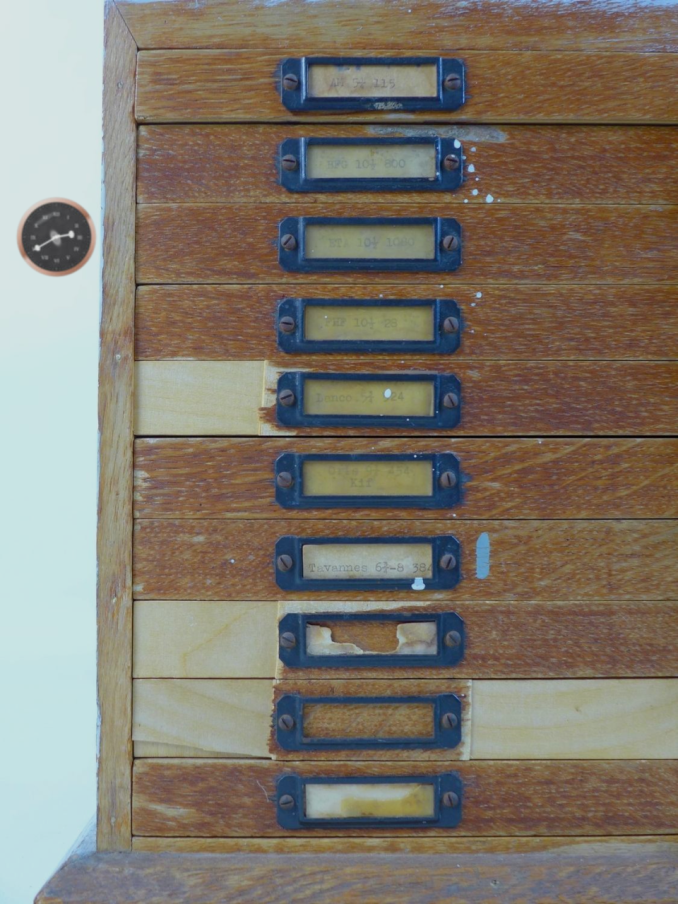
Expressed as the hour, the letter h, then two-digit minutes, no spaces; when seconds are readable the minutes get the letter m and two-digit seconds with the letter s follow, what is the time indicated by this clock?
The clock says 2h40
